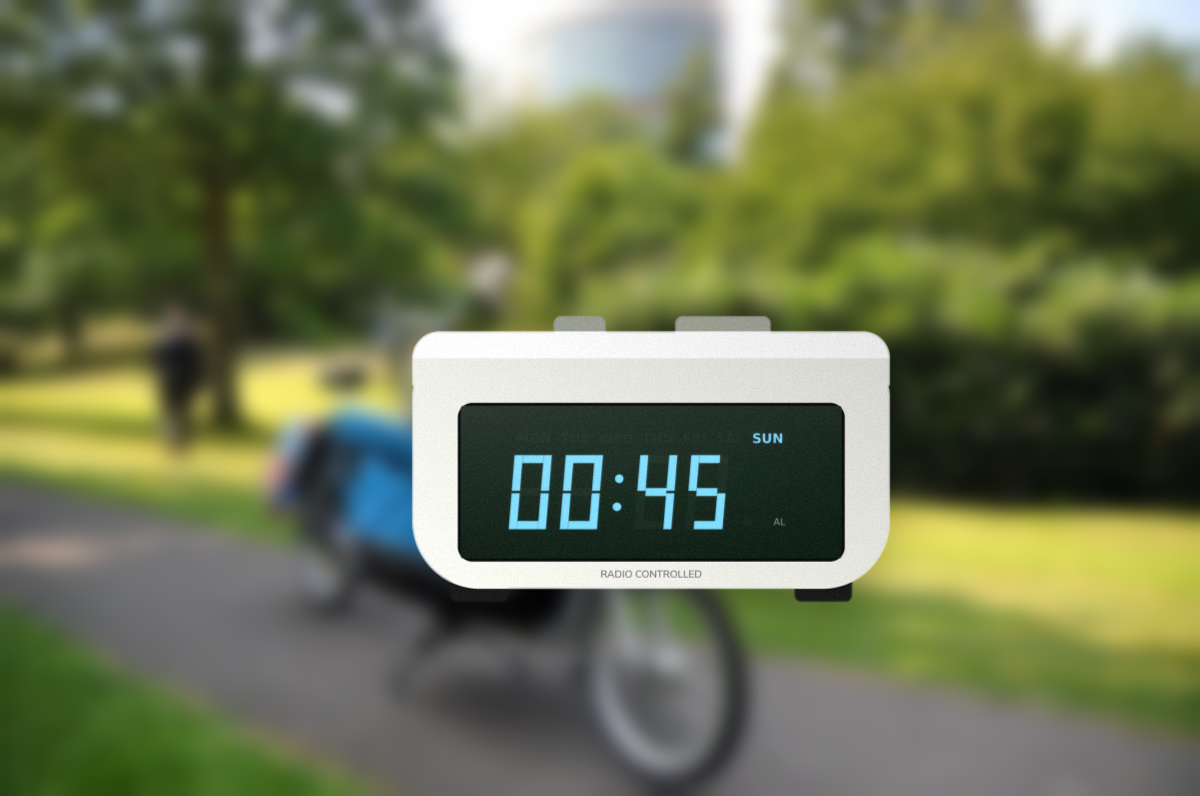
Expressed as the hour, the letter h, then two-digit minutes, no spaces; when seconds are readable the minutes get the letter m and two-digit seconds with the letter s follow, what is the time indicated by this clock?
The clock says 0h45
